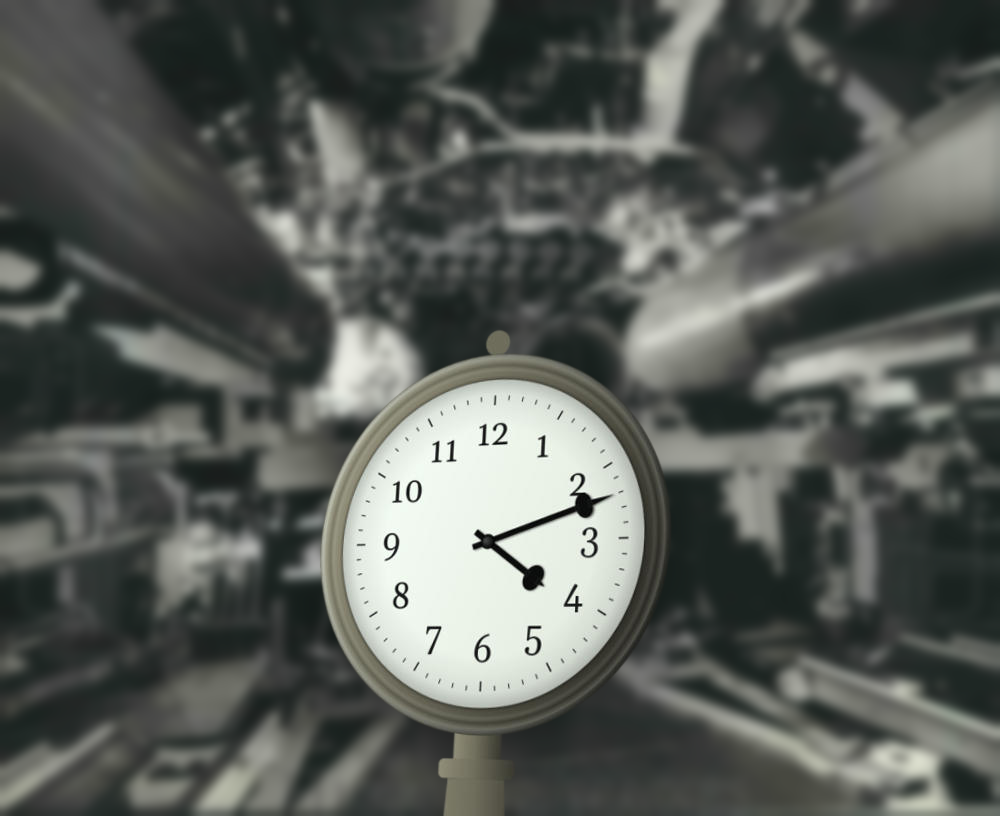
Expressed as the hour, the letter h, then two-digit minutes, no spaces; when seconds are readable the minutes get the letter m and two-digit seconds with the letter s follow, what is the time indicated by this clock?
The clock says 4h12
